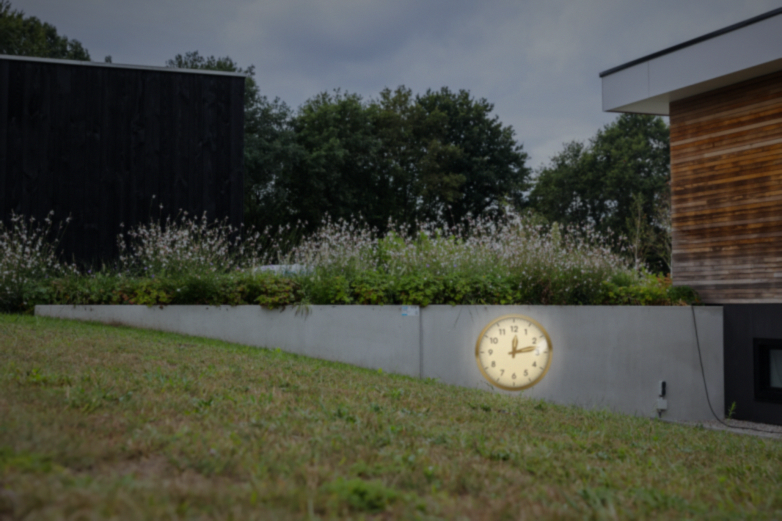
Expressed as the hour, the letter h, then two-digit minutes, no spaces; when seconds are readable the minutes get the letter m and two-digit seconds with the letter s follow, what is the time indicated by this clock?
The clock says 12h13
